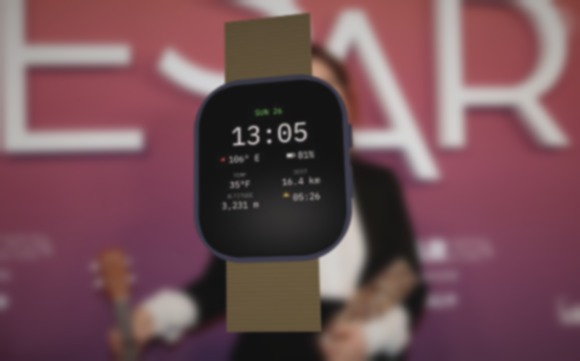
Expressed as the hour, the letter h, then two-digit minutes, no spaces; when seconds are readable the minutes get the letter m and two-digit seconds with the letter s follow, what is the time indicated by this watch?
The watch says 13h05
